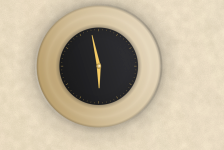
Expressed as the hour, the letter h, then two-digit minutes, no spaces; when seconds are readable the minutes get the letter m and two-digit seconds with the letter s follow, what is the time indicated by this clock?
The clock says 5h58
